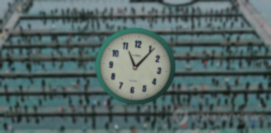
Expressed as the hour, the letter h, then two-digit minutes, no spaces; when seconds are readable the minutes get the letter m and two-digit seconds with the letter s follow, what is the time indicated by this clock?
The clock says 11h06
